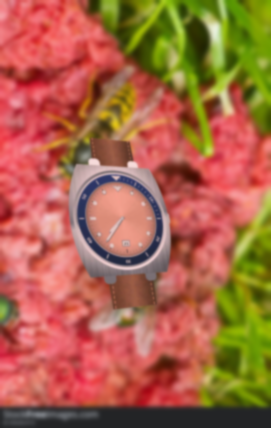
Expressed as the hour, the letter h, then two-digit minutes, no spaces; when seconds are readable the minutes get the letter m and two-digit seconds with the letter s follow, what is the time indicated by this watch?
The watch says 7h37
